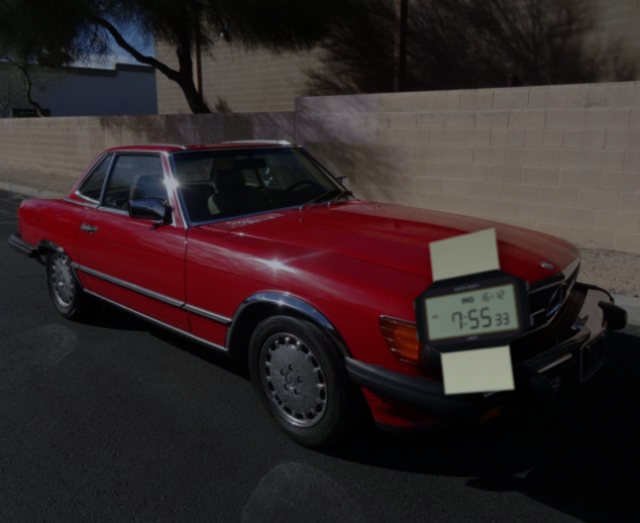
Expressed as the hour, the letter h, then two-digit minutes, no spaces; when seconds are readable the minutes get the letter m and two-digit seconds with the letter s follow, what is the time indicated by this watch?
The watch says 7h55
